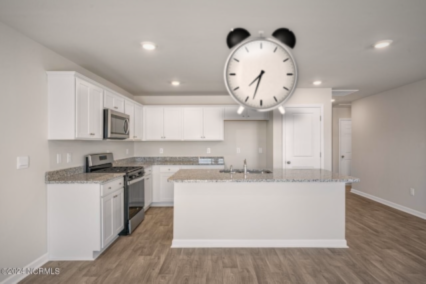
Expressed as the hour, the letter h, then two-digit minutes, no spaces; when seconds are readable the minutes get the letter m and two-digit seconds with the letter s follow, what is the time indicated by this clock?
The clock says 7h33
